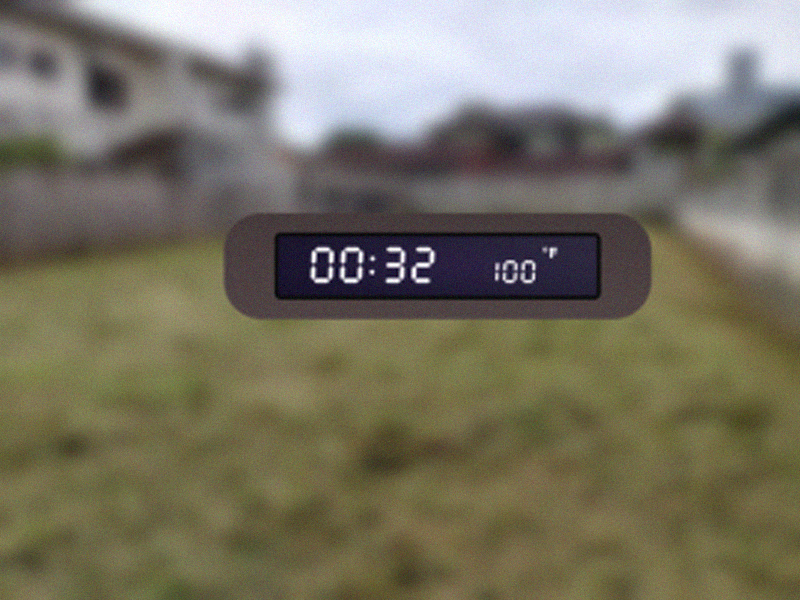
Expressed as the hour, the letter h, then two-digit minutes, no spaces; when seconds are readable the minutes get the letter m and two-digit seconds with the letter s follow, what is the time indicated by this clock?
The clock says 0h32
